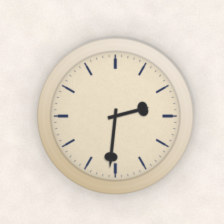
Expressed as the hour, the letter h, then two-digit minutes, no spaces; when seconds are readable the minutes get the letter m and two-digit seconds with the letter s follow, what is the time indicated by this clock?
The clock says 2h31
